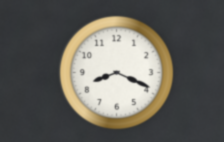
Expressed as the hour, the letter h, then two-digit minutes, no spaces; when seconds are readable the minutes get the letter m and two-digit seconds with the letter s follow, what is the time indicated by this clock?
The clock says 8h19
